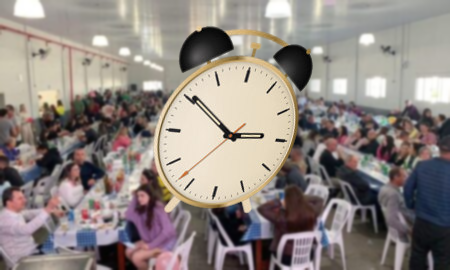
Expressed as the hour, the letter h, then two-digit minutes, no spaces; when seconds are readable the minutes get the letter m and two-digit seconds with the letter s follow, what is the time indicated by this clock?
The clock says 2h50m37s
